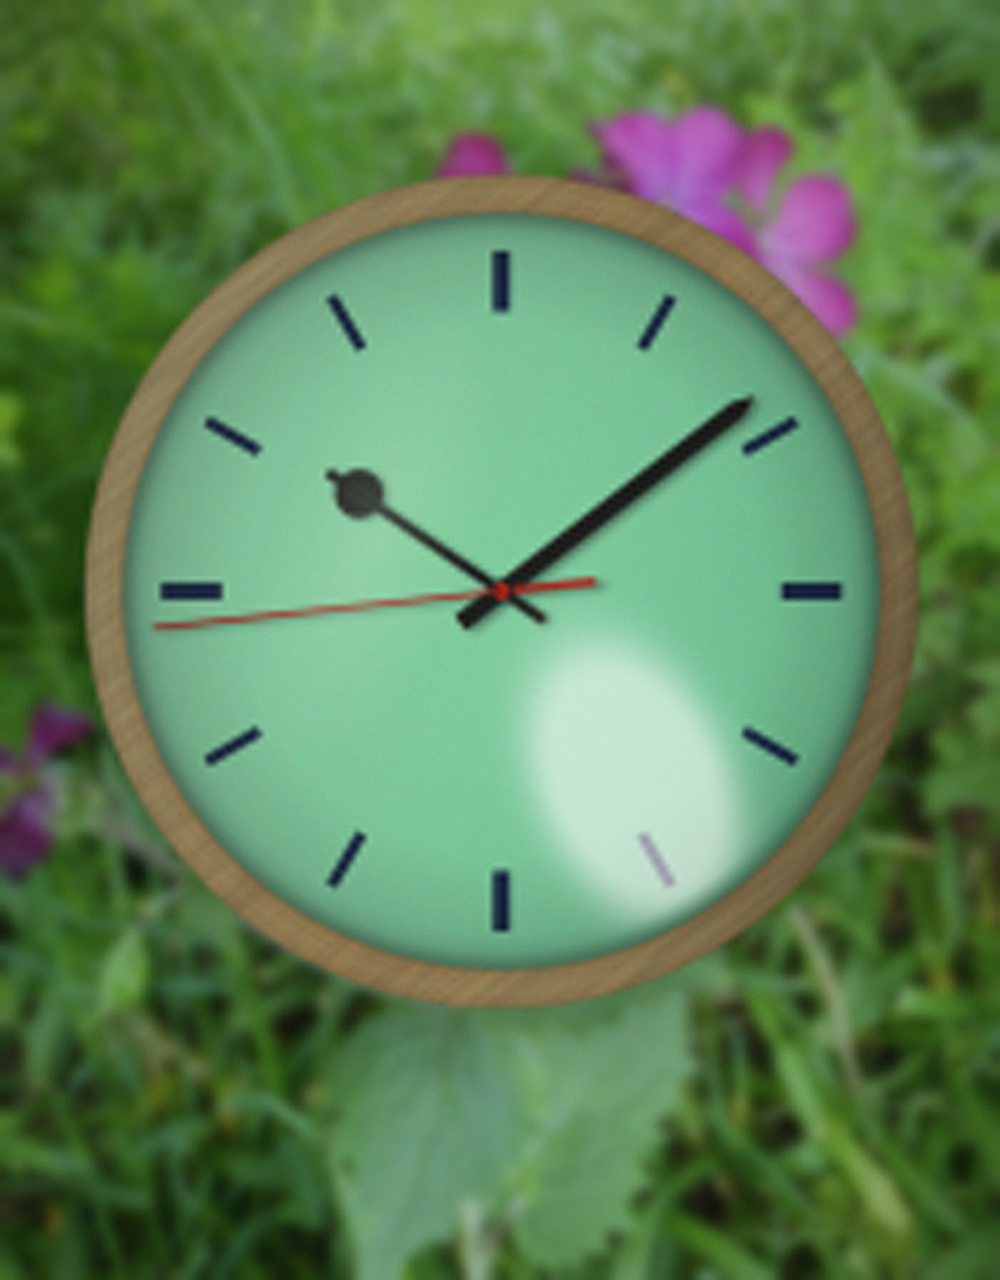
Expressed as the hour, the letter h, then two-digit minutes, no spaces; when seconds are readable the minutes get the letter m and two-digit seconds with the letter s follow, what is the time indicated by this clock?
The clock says 10h08m44s
